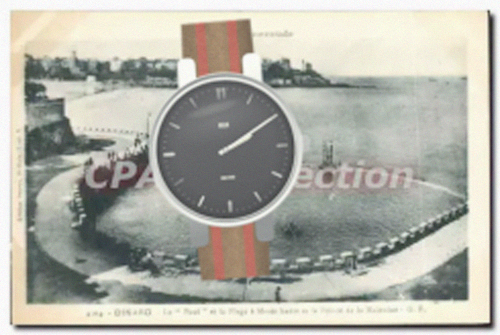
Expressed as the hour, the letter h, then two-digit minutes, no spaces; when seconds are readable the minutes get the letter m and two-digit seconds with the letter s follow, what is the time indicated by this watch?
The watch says 2h10
